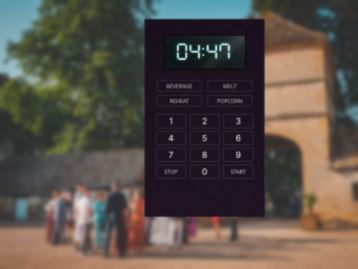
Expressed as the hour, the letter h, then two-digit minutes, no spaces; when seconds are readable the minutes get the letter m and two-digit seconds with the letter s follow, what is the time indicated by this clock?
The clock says 4h47
